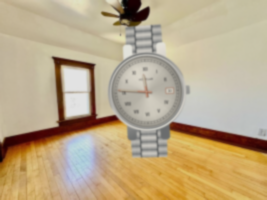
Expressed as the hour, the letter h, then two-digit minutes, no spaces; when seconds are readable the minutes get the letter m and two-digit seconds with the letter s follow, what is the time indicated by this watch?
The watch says 11h46
